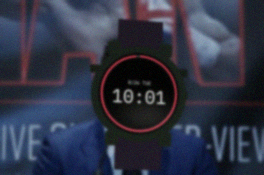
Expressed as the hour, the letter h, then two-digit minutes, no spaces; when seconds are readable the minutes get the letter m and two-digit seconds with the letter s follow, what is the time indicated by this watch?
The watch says 10h01
